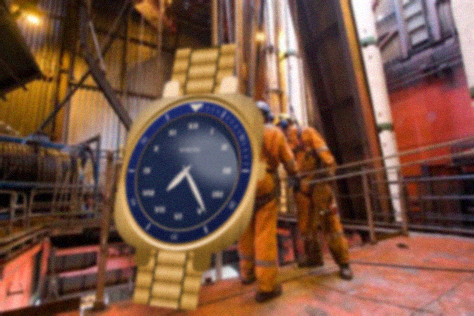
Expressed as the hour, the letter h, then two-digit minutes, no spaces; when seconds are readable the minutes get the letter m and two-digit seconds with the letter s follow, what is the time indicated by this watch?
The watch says 7h24
